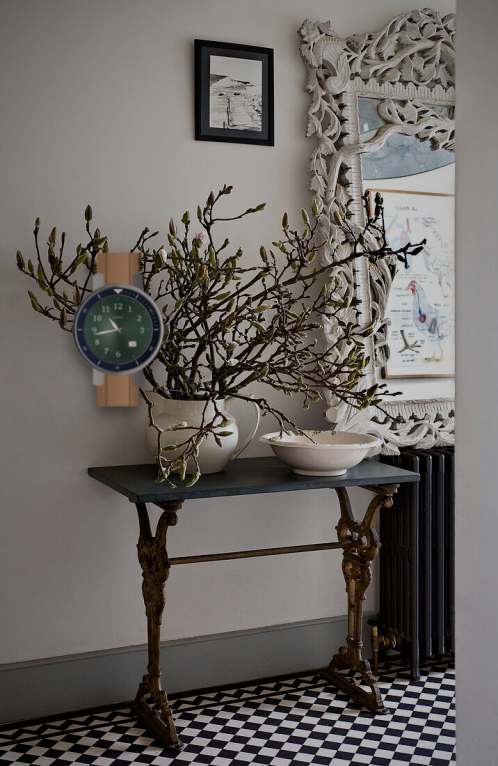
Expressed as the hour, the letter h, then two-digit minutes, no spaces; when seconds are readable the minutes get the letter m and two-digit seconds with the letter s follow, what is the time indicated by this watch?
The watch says 10h43
